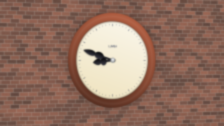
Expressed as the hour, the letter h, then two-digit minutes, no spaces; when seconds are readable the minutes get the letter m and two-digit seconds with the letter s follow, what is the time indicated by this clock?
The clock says 8h48
